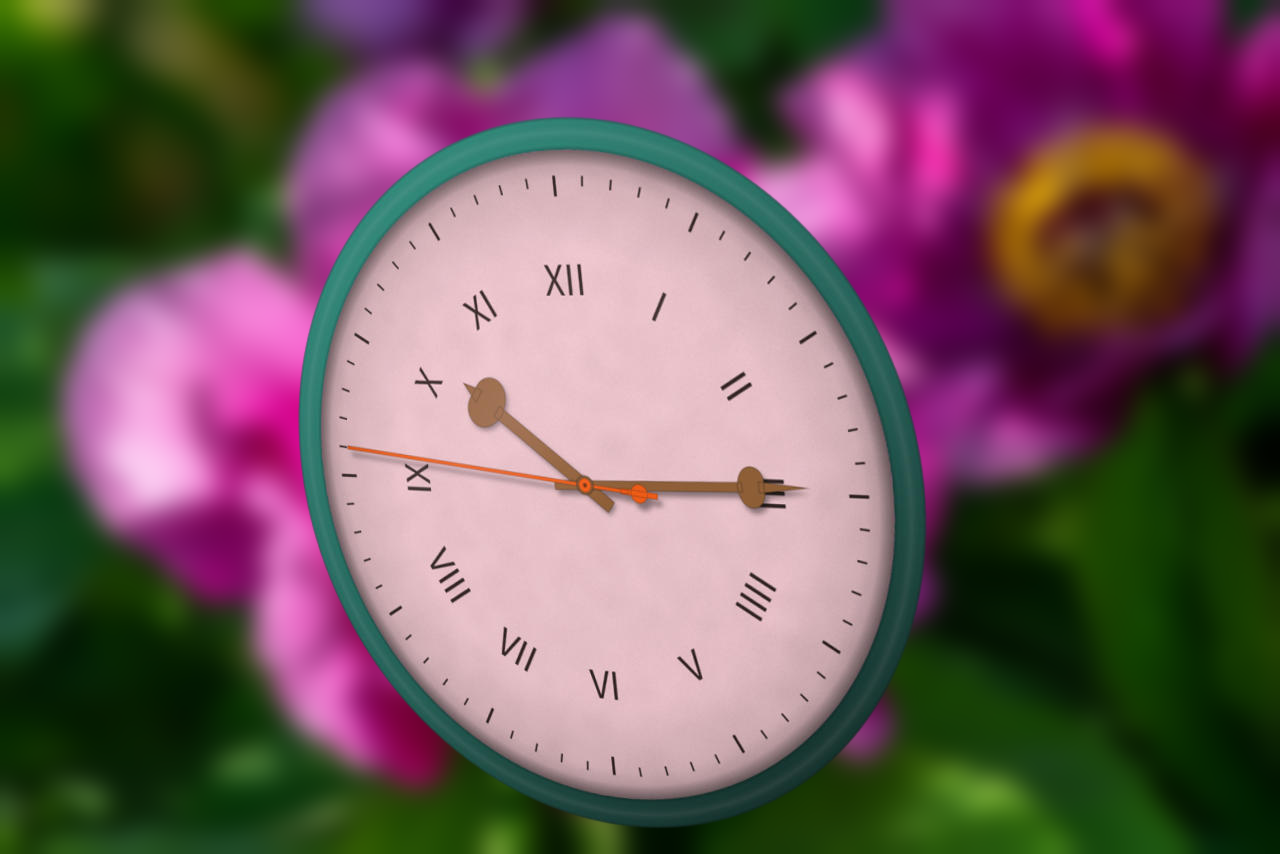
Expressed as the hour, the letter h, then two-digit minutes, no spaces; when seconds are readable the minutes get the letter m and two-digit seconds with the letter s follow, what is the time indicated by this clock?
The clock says 10h14m46s
